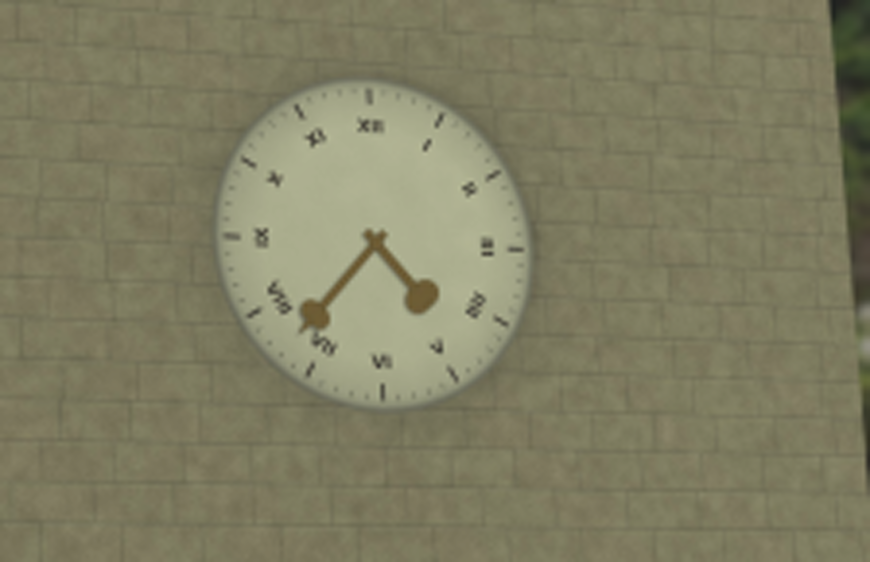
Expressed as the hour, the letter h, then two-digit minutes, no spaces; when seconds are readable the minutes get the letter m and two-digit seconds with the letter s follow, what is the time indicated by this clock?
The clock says 4h37
